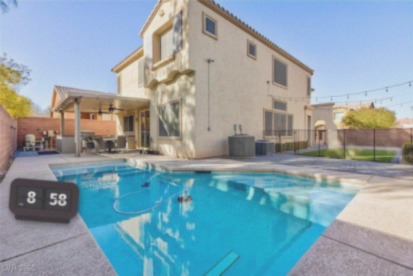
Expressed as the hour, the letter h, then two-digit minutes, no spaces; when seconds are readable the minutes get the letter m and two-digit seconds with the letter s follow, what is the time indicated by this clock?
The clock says 8h58
